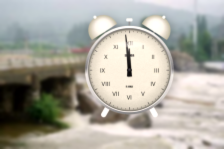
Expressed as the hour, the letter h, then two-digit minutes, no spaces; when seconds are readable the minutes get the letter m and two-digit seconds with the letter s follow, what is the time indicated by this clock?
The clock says 11h59
